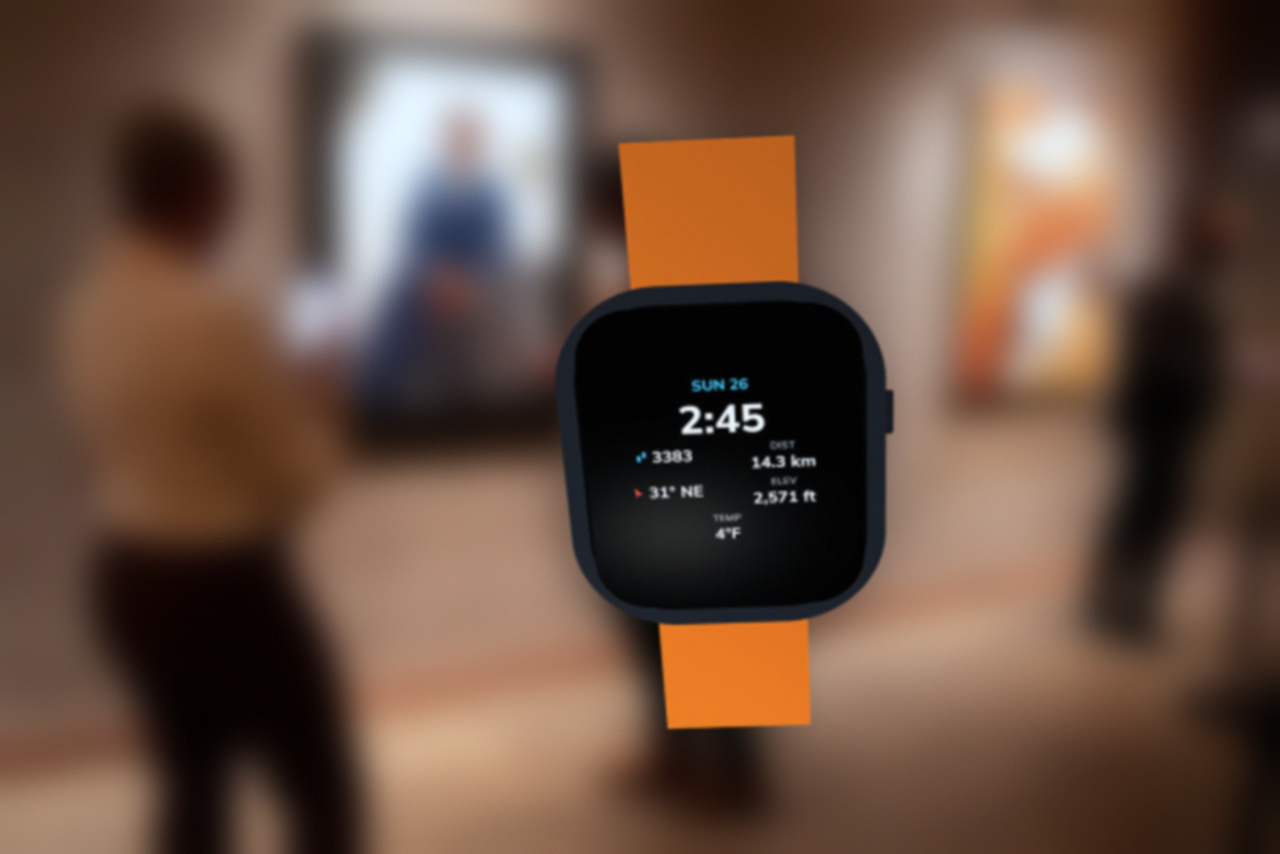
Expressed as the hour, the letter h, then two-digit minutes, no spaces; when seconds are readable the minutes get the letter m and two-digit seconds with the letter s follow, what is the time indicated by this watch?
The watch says 2h45
